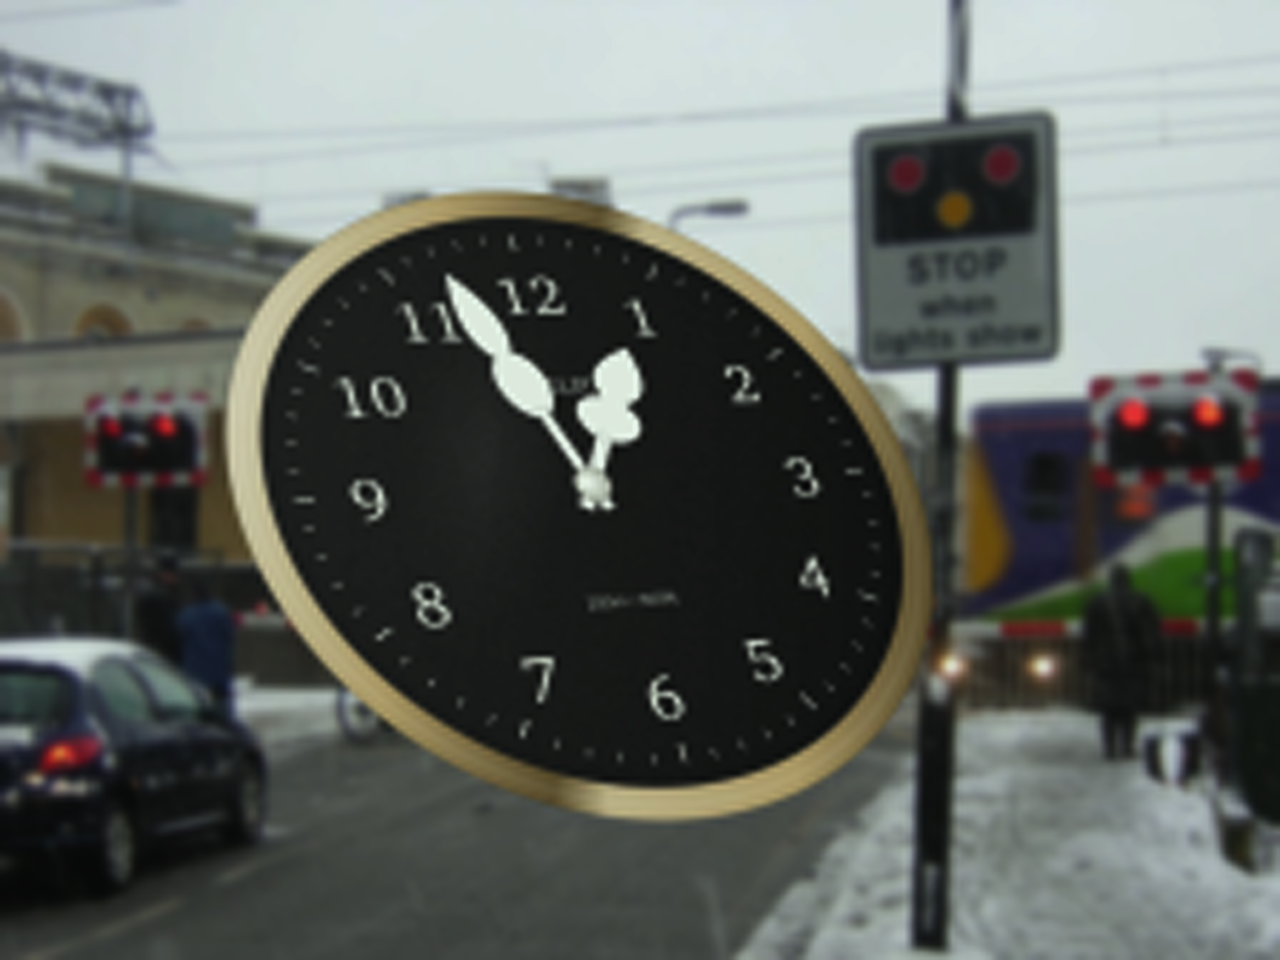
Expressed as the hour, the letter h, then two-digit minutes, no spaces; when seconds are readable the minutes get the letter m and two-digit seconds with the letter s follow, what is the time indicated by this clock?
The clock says 12h57
